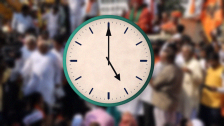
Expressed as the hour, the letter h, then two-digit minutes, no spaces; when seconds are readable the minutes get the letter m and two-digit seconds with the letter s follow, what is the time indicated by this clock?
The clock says 5h00
